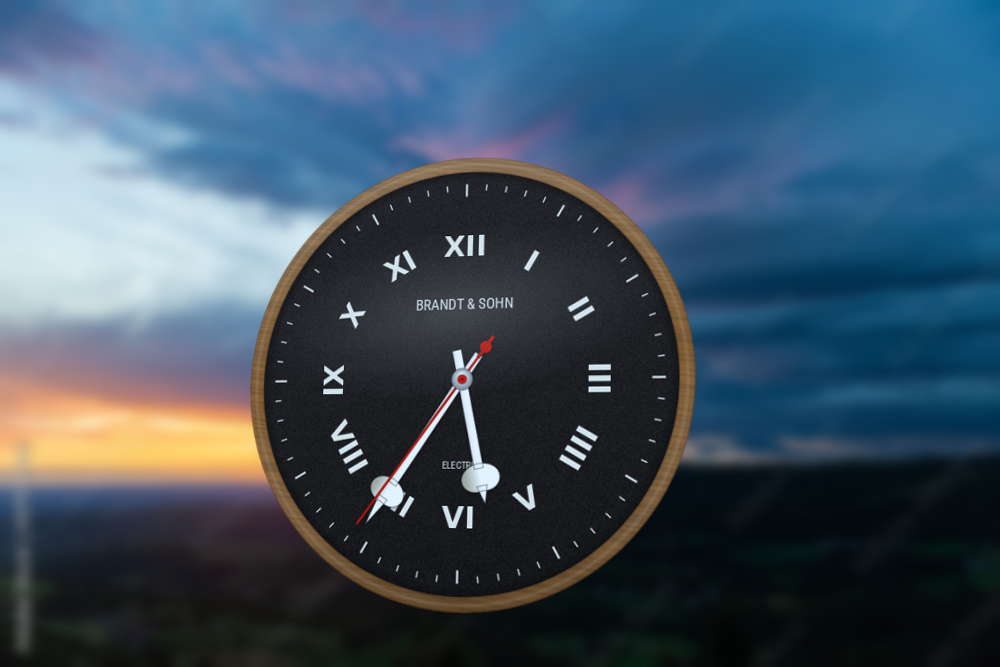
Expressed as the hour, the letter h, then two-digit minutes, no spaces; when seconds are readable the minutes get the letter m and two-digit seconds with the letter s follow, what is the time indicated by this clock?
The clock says 5h35m36s
